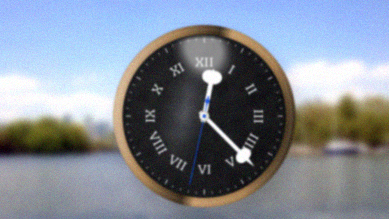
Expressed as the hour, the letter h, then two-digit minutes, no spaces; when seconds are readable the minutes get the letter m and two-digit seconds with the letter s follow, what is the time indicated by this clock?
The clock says 12h22m32s
